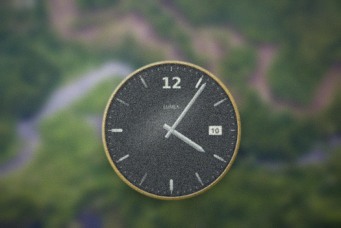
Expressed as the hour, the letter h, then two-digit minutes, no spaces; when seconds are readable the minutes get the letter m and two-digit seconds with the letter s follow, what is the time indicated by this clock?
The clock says 4h06
